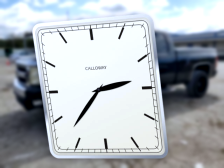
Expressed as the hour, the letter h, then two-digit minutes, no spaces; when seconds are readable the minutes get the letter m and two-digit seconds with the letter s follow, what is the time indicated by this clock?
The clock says 2h37
